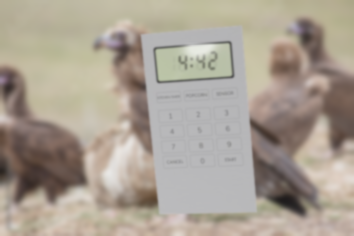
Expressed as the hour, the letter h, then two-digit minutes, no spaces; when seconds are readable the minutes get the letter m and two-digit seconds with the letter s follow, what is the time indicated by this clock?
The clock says 4h42
